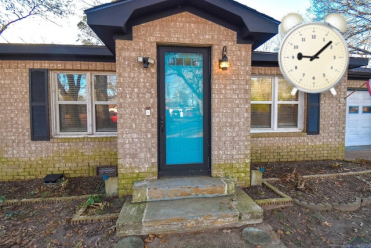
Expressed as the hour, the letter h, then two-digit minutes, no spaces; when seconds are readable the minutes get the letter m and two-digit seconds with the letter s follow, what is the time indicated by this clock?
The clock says 9h08
